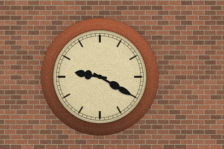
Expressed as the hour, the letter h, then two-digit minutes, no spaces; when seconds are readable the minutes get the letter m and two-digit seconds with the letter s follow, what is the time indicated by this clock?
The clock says 9h20
